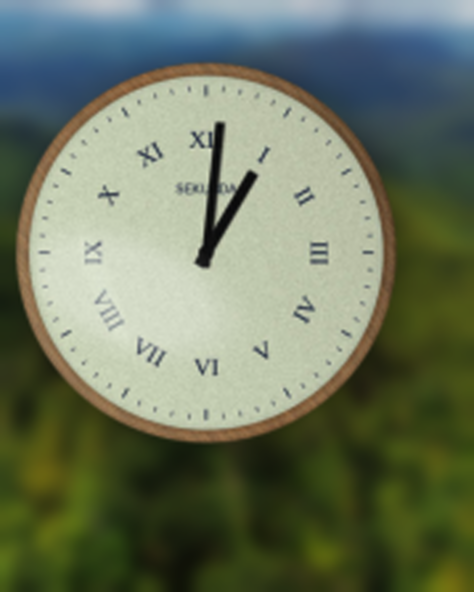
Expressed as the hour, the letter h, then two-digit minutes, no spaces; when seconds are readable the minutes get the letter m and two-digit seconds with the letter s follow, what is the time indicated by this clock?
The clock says 1h01
